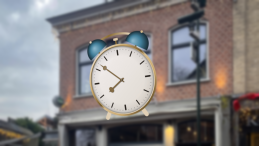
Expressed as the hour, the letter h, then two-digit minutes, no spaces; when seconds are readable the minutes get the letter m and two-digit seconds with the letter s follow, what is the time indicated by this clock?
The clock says 7h52
